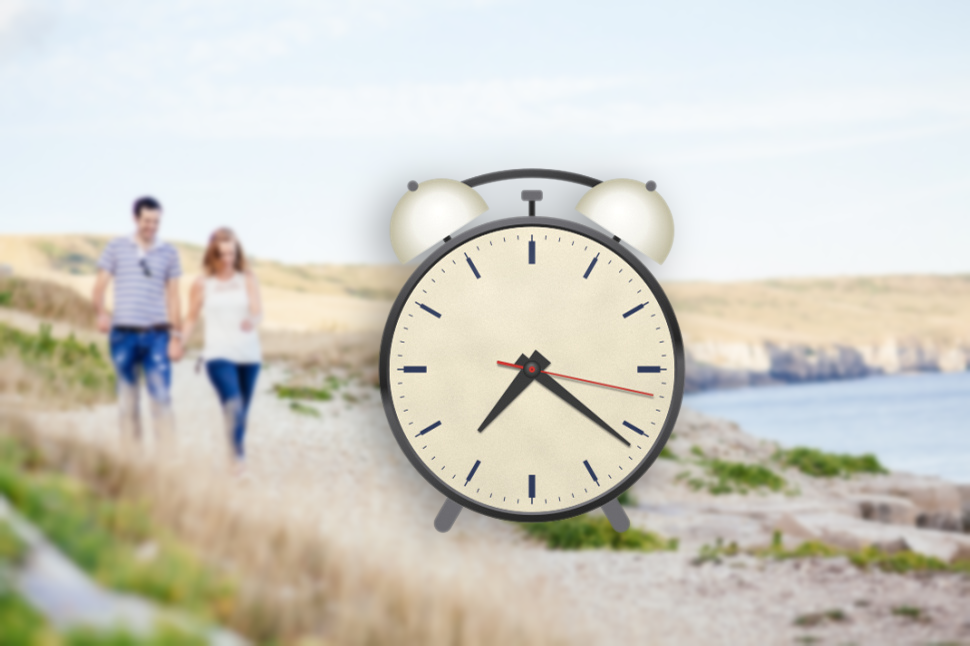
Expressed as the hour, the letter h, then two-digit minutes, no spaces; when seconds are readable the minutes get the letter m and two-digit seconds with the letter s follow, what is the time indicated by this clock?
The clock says 7h21m17s
